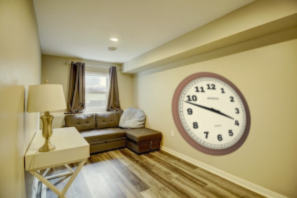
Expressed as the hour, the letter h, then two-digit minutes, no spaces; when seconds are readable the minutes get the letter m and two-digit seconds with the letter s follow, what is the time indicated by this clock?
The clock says 3h48
